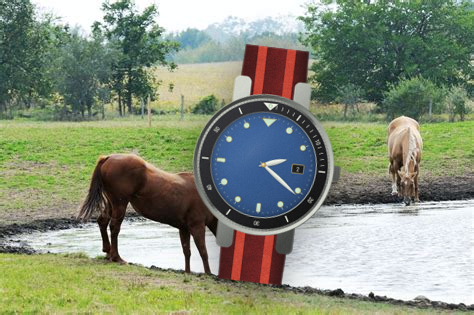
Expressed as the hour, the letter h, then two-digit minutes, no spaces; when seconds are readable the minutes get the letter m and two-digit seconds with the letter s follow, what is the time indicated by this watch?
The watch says 2h21
